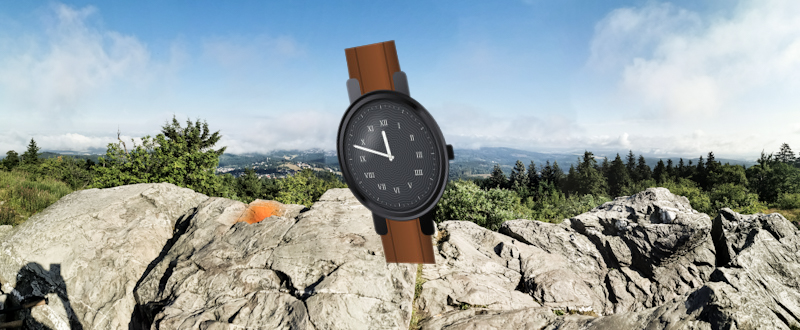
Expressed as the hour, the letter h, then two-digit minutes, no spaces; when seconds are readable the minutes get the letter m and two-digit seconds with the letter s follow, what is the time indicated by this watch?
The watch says 11h48
